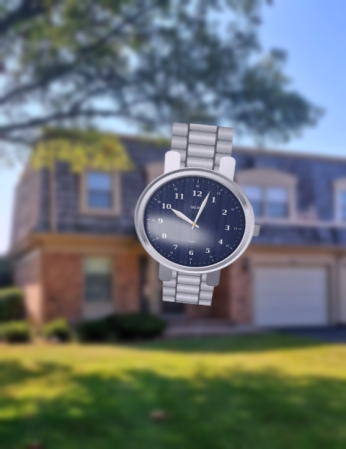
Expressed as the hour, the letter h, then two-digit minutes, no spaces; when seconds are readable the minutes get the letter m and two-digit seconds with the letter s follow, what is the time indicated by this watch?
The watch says 10h03
